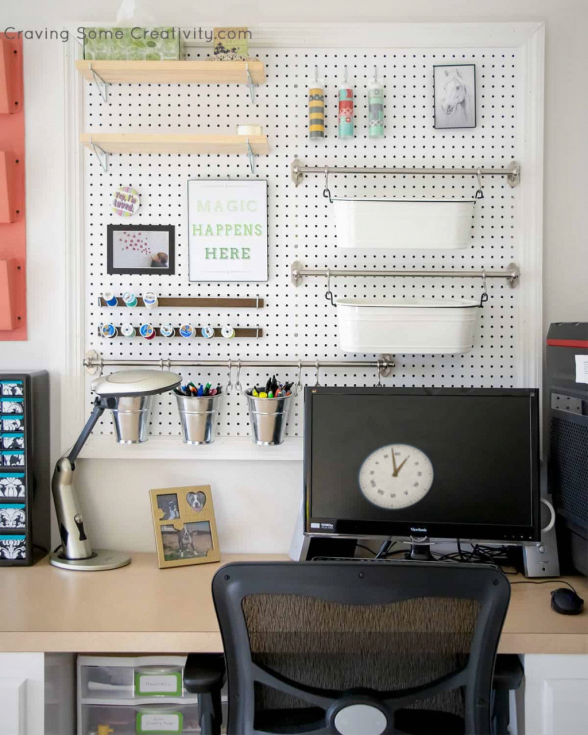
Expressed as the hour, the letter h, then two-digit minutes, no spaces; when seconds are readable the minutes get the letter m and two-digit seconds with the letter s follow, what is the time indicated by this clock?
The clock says 12h58
